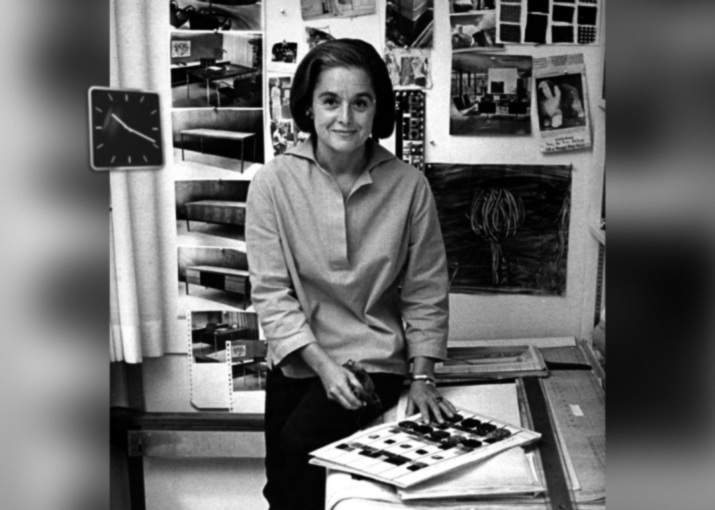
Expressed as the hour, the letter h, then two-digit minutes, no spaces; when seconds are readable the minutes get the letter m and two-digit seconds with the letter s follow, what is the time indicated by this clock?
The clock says 10h19
